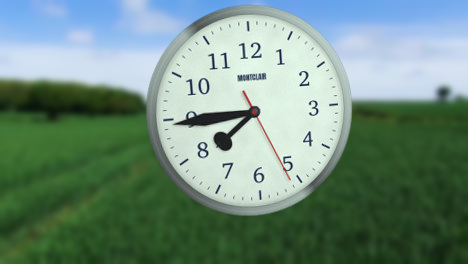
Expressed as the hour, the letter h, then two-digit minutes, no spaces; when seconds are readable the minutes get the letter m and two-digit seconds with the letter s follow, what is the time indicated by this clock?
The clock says 7h44m26s
